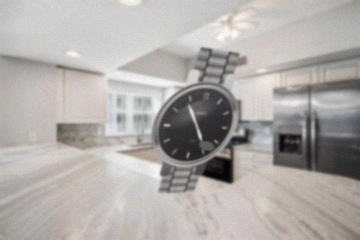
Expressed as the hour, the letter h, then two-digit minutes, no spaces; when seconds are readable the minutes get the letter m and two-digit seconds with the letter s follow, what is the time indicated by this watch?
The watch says 4h54
